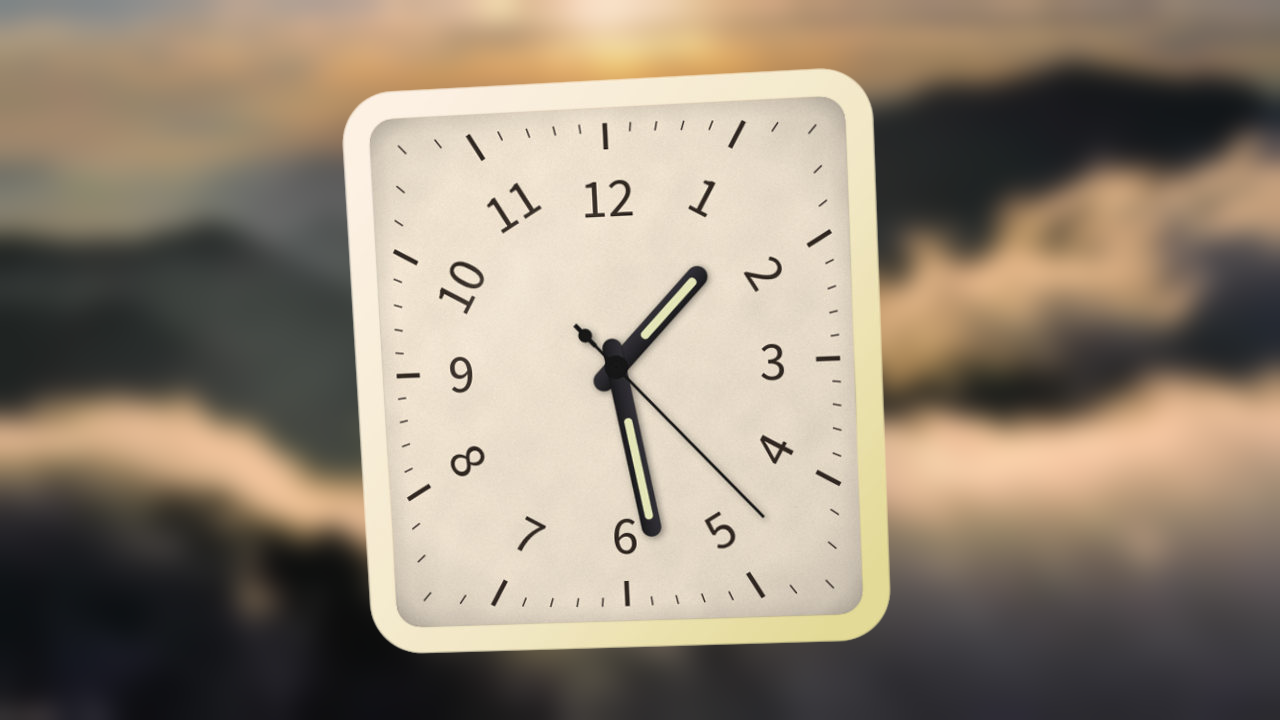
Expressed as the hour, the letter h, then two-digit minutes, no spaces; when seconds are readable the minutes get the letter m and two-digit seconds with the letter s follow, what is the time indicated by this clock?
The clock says 1h28m23s
